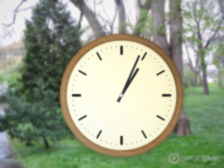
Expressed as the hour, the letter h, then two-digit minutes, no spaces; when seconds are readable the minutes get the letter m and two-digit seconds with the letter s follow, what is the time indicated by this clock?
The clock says 1h04
